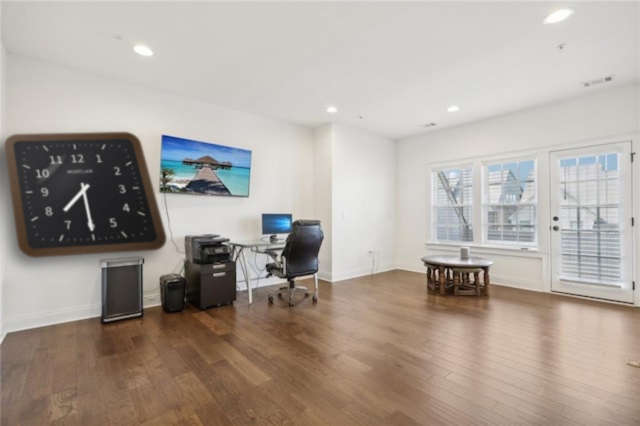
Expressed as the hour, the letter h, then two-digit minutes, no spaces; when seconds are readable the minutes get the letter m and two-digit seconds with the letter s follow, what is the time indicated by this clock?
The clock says 7h30
